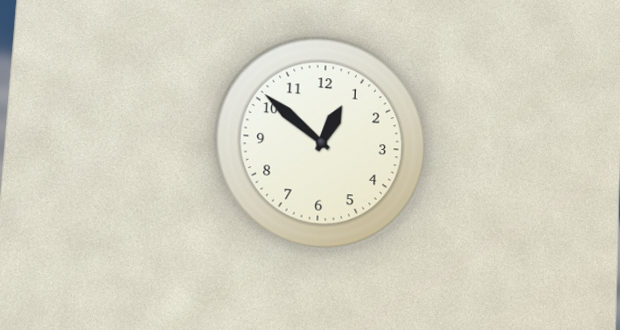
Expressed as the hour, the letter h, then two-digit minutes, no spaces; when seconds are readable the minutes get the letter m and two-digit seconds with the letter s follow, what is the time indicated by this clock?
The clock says 12h51
